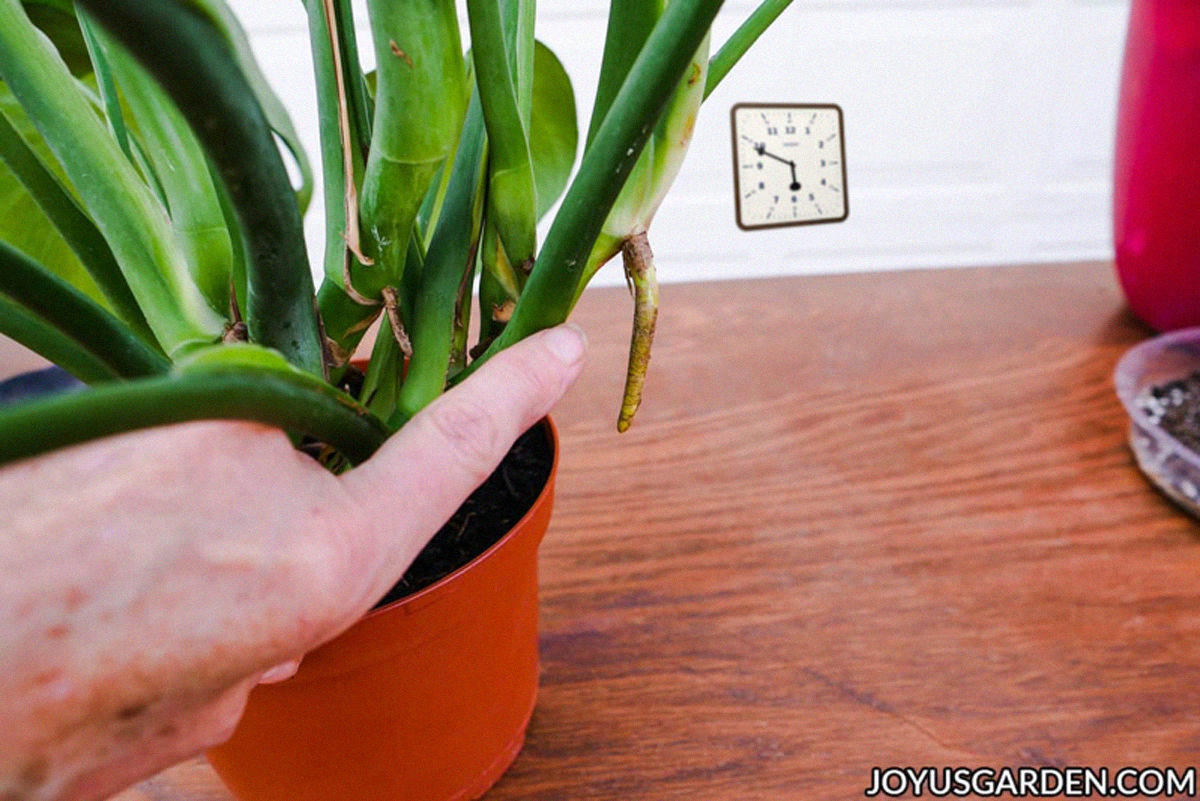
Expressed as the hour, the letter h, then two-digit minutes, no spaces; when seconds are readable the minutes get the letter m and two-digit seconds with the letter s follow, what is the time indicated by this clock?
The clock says 5h49
